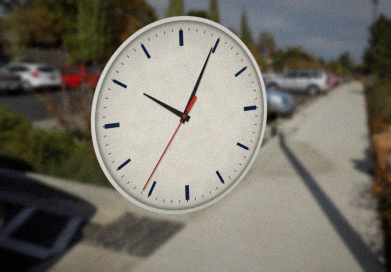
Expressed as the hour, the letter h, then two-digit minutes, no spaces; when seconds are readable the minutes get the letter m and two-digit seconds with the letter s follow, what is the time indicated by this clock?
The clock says 10h04m36s
